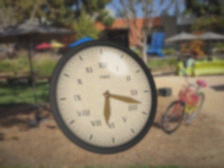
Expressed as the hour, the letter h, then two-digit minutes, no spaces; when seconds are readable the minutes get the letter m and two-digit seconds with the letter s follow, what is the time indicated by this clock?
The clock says 6h18
